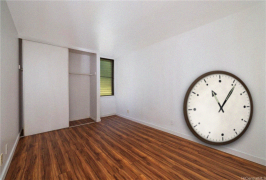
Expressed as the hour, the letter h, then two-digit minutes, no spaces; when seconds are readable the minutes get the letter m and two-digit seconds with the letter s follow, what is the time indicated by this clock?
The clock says 11h06
